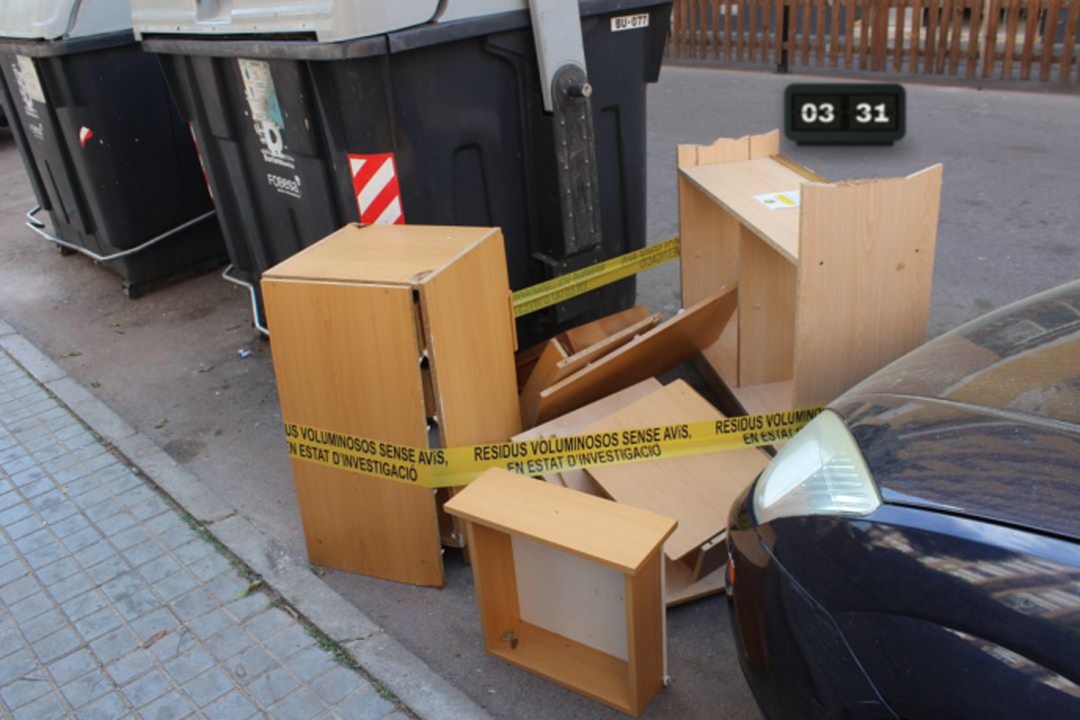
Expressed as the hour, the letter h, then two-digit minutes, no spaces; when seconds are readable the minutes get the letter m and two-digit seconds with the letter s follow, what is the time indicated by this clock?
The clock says 3h31
